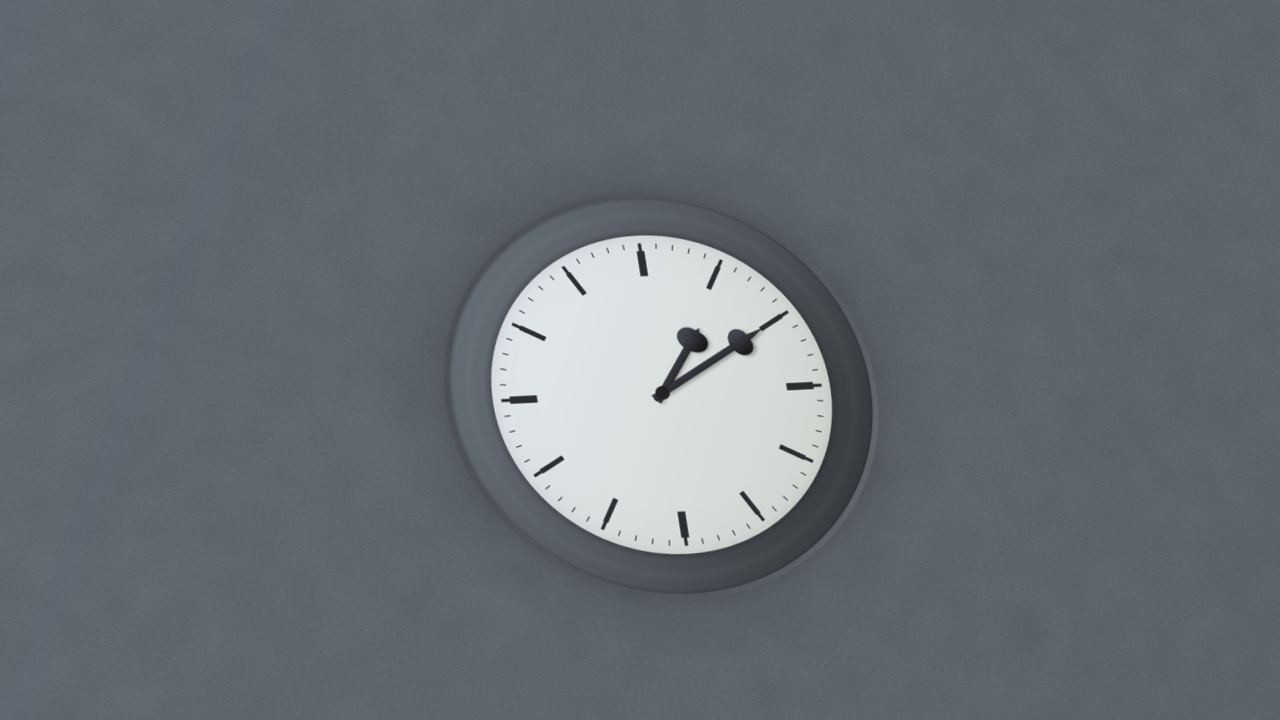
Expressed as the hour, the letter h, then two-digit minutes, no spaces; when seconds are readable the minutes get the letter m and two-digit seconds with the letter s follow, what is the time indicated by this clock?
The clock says 1h10
